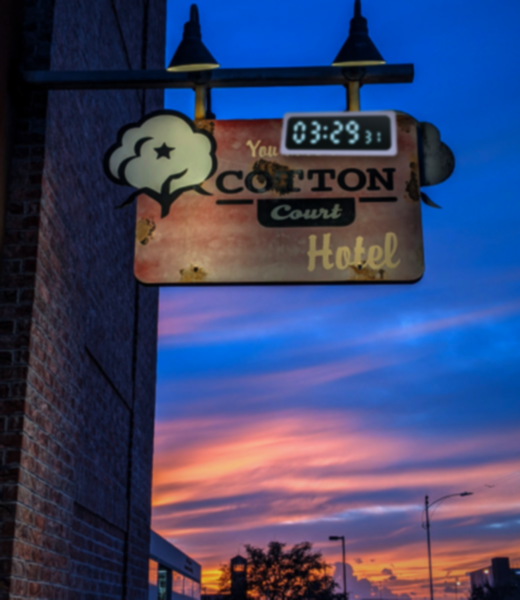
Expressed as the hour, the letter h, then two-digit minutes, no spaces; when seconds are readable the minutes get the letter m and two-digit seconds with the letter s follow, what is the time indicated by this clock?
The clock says 3h29
